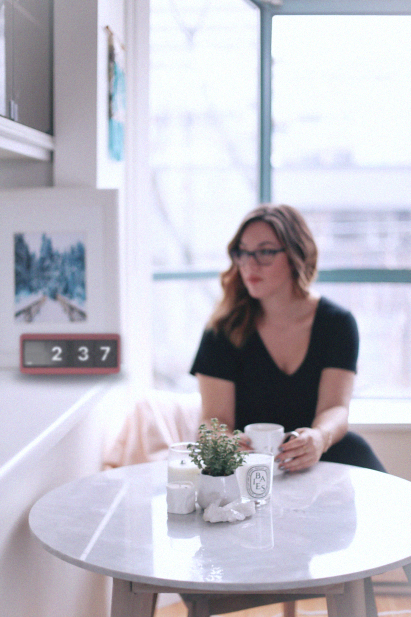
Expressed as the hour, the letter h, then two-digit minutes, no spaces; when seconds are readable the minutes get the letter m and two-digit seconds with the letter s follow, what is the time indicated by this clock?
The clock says 2h37
